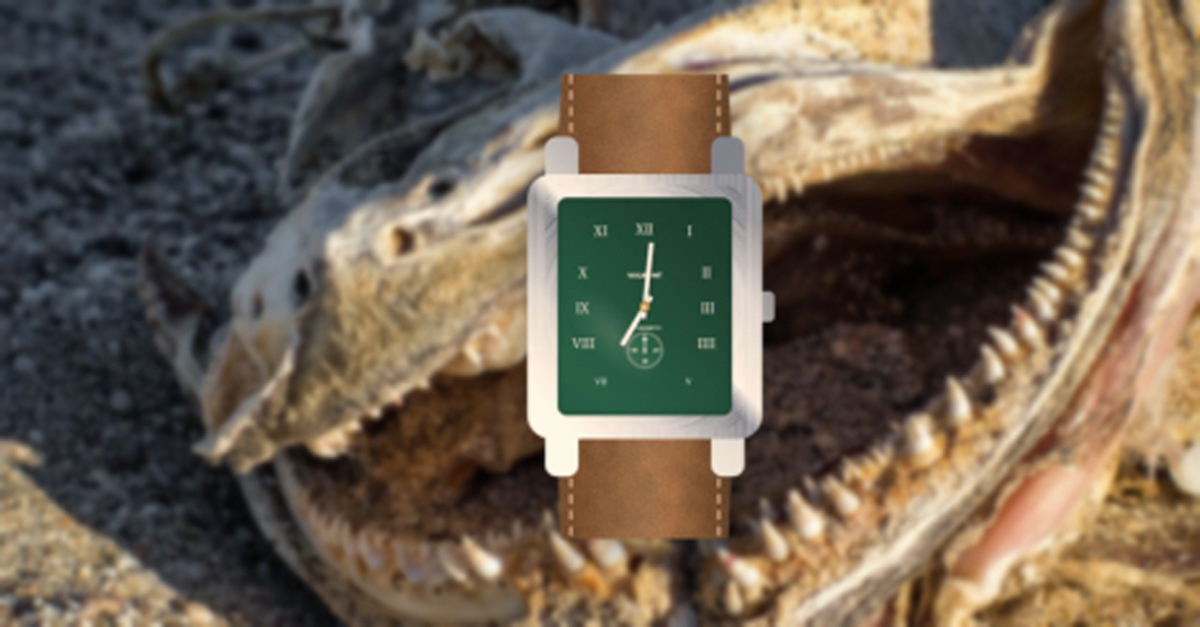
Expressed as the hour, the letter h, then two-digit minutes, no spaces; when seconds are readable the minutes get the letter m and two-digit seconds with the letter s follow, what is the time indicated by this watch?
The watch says 7h01
